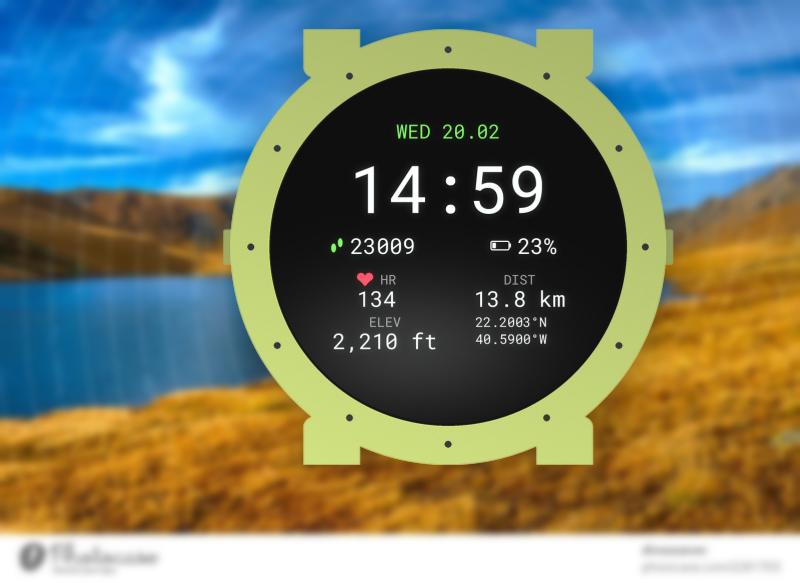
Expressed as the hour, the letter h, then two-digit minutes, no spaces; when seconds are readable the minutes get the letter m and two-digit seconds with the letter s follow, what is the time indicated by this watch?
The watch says 14h59
